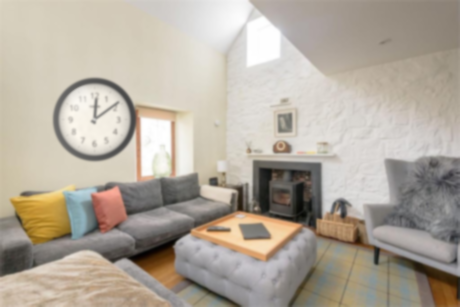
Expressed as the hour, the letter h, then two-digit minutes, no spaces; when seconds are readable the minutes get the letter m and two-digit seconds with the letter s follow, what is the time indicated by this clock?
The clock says 12h09
